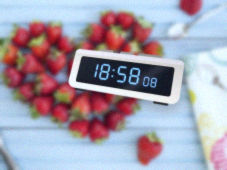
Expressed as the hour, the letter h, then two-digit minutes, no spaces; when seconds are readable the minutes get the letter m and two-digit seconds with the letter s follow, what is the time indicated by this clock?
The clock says 18h58m08s
